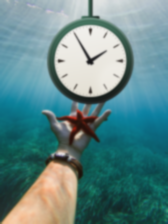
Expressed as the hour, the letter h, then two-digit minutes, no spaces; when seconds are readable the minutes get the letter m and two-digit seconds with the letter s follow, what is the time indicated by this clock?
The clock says 1h55
